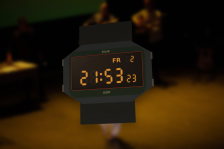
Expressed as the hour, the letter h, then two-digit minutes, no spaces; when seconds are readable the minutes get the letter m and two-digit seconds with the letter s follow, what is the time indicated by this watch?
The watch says 21h53m23s
